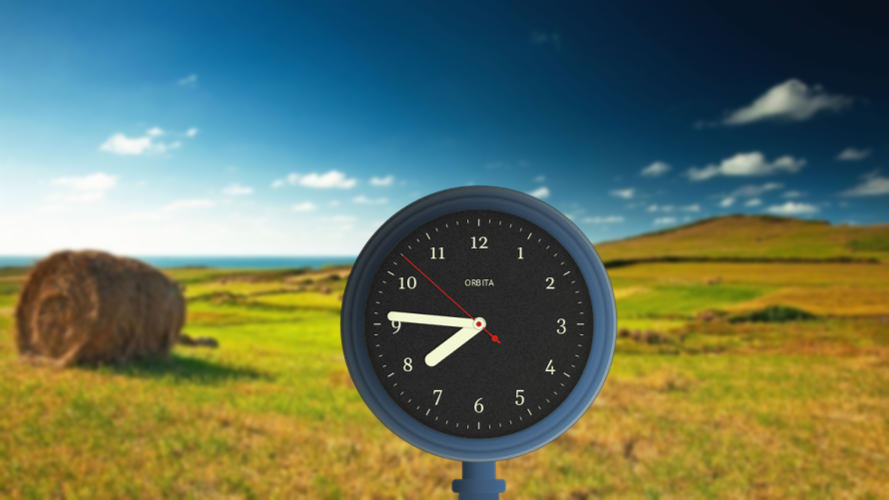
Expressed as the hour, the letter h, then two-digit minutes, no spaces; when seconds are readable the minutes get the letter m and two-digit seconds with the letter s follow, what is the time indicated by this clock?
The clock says 7h45m52s
